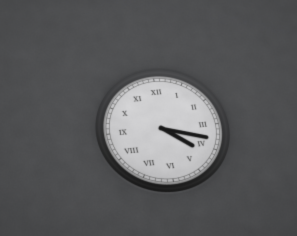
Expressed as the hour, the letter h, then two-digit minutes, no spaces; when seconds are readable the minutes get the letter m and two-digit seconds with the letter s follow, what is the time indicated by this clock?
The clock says 4h18
